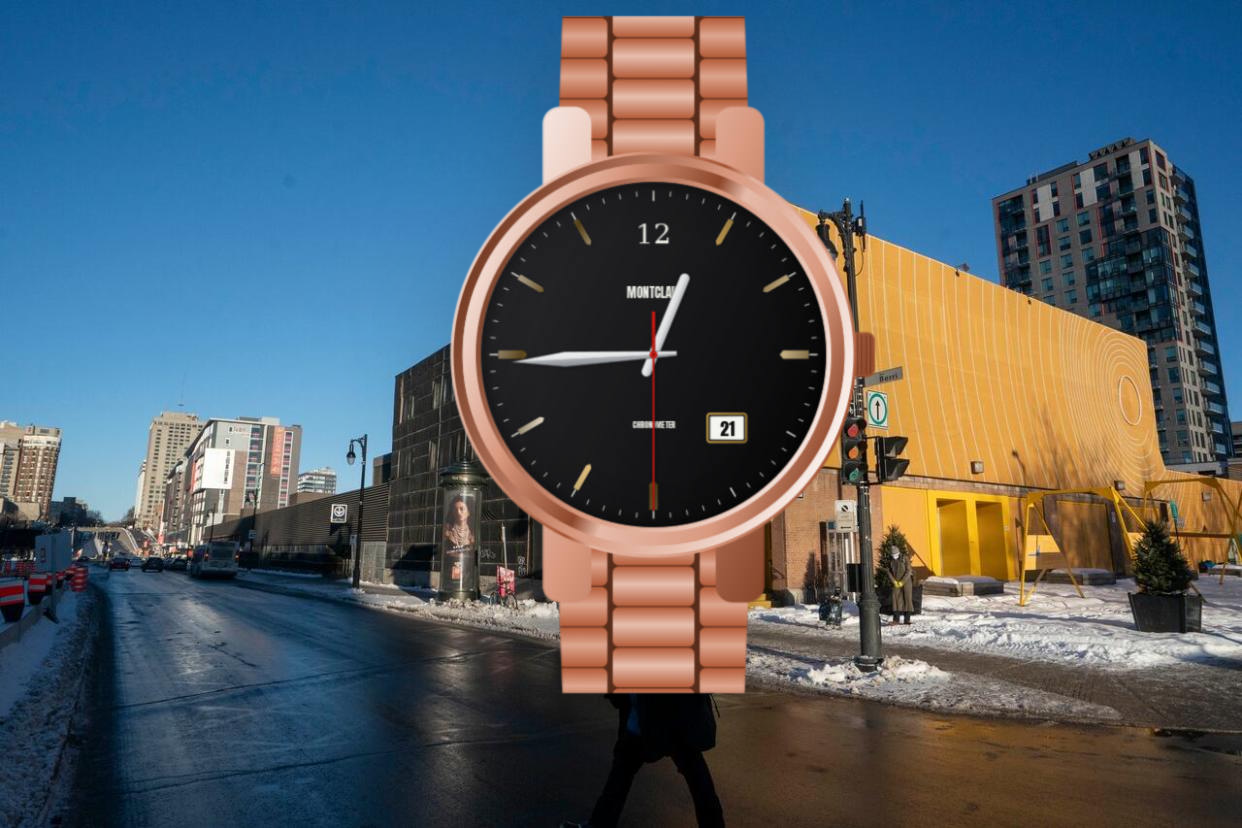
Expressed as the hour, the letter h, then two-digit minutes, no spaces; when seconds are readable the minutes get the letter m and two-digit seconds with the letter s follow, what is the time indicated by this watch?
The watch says 12h44m30s
